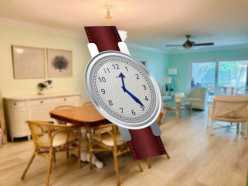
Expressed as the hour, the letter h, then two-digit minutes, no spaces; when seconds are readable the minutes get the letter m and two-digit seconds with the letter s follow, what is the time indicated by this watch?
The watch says 12h24
